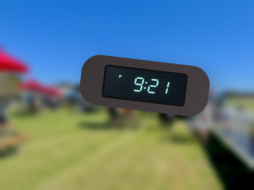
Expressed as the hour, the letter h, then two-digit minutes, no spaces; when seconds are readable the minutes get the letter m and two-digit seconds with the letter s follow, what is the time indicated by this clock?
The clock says 9h21
